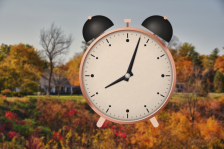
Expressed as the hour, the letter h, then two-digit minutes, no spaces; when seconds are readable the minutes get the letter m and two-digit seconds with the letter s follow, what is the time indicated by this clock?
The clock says 8h03
